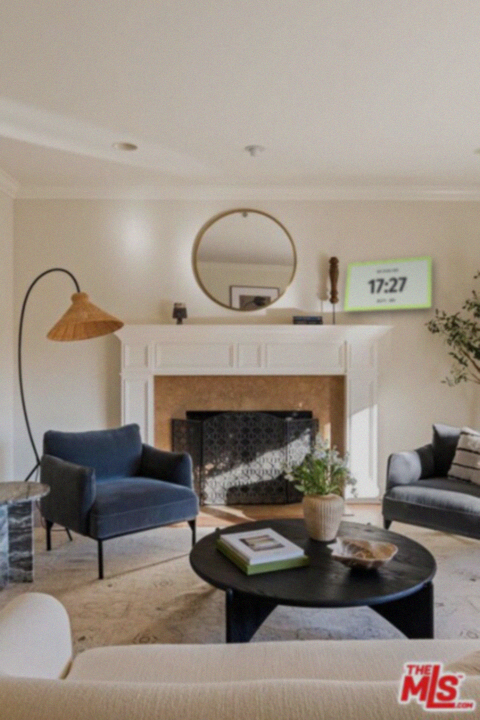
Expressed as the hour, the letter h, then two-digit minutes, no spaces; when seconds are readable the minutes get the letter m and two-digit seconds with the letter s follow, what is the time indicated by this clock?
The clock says 17h27
